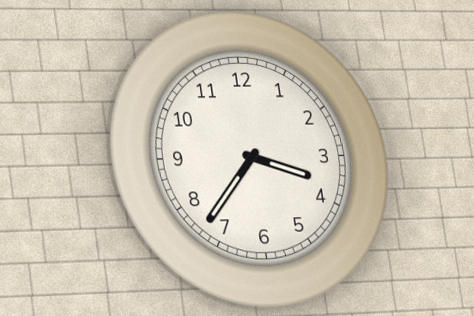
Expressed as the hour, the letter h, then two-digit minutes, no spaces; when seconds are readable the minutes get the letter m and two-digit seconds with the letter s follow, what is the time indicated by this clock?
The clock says 3h37
